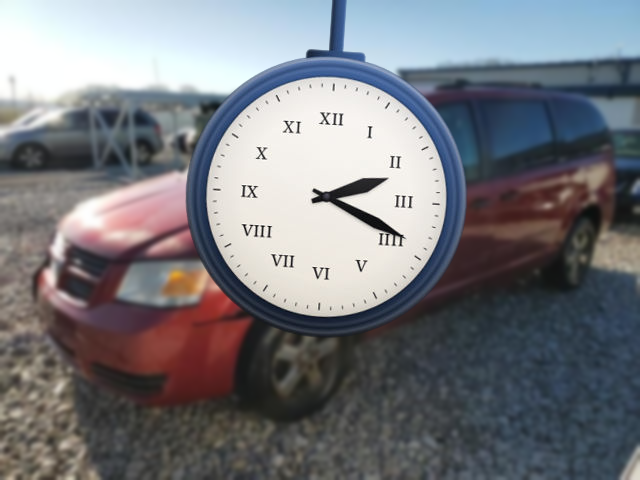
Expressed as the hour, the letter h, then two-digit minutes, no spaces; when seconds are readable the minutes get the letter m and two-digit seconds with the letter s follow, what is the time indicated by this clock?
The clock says 2h19
